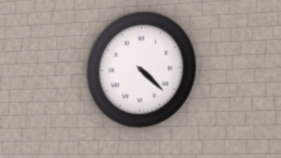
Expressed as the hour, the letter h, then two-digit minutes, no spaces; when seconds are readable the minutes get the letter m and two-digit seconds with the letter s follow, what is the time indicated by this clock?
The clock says 4h22
